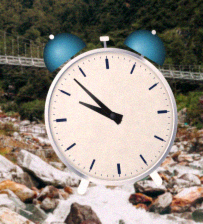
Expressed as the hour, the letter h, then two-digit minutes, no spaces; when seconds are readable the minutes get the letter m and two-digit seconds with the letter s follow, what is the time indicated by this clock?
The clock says 9h53
